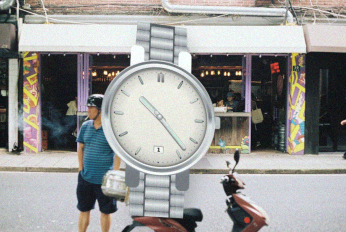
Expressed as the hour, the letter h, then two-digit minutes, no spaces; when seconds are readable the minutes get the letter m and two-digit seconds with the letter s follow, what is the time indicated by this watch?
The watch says 10h23
